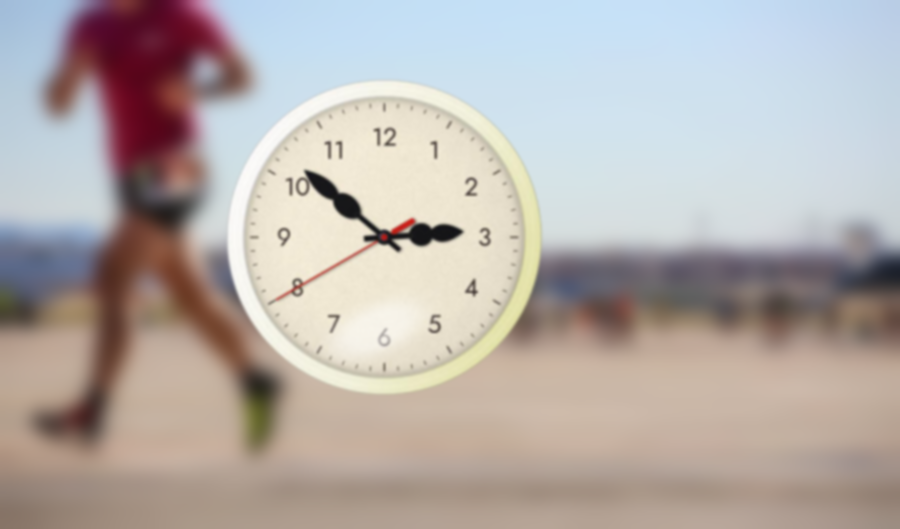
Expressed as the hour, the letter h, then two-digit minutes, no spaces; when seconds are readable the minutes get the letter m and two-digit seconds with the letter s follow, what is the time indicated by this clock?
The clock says 2h51m40s
